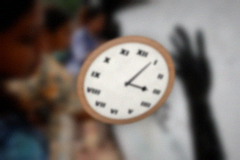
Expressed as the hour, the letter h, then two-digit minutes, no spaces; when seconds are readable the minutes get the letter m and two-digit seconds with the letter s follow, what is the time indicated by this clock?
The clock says 3h04
